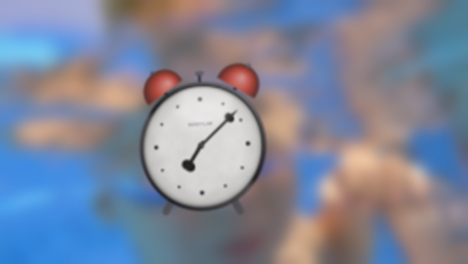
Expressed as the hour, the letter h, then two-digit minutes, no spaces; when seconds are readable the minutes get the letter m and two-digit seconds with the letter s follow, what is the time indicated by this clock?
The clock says 7h08
